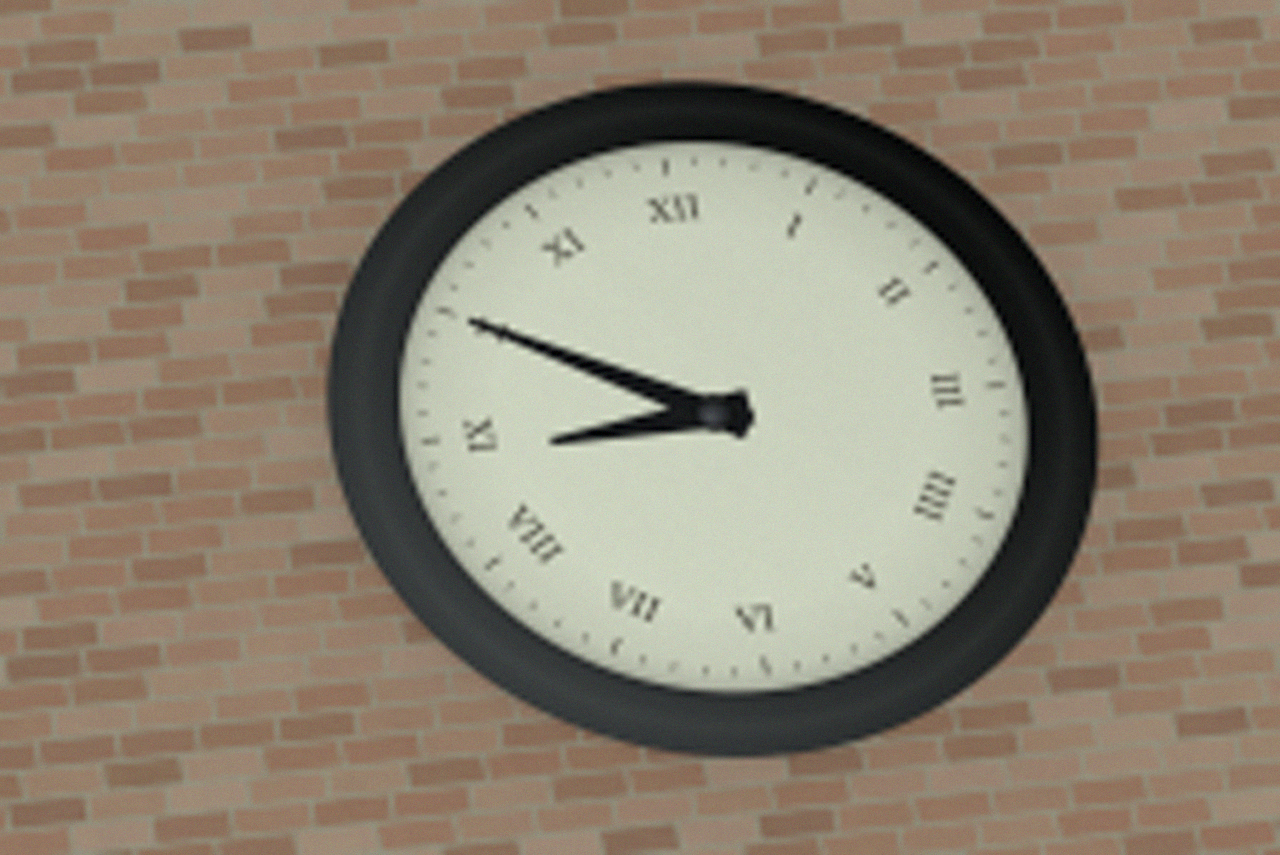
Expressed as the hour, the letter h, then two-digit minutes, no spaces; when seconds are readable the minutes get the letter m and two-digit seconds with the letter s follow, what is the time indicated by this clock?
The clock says 8h50
